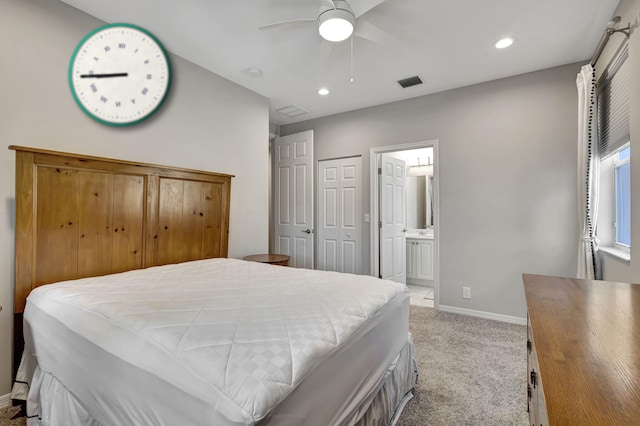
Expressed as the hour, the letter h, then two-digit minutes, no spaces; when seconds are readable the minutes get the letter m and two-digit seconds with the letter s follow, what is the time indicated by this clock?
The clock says 8h44
